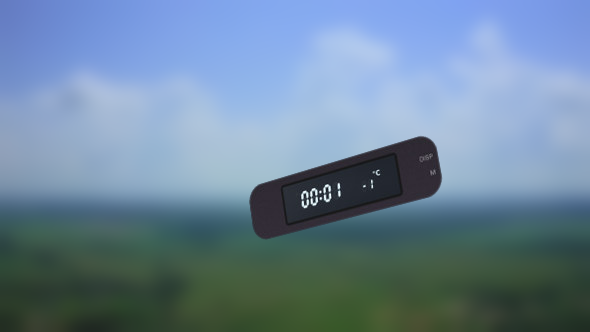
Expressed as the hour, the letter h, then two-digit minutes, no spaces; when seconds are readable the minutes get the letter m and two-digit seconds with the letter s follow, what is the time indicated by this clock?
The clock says 0h01
